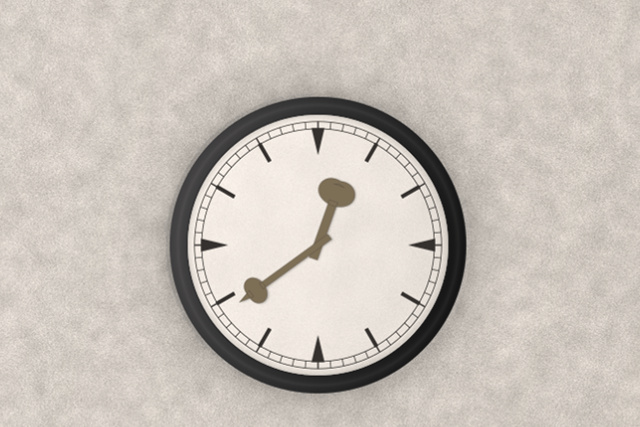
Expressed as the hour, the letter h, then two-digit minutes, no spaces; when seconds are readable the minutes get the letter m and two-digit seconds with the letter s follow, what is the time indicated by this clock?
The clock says 12h39
